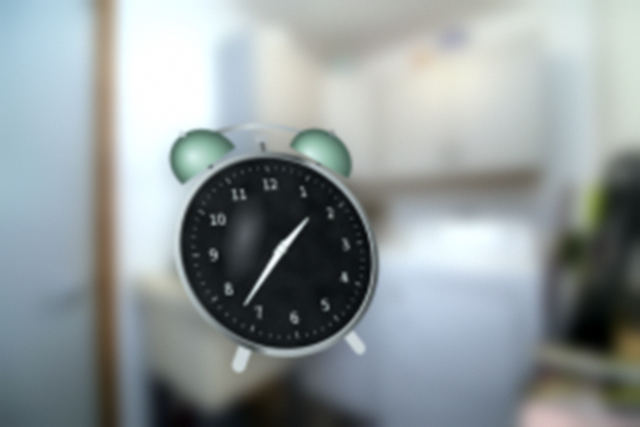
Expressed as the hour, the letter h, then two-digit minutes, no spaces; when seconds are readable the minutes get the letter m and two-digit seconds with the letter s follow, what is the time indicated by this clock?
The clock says 1h37
